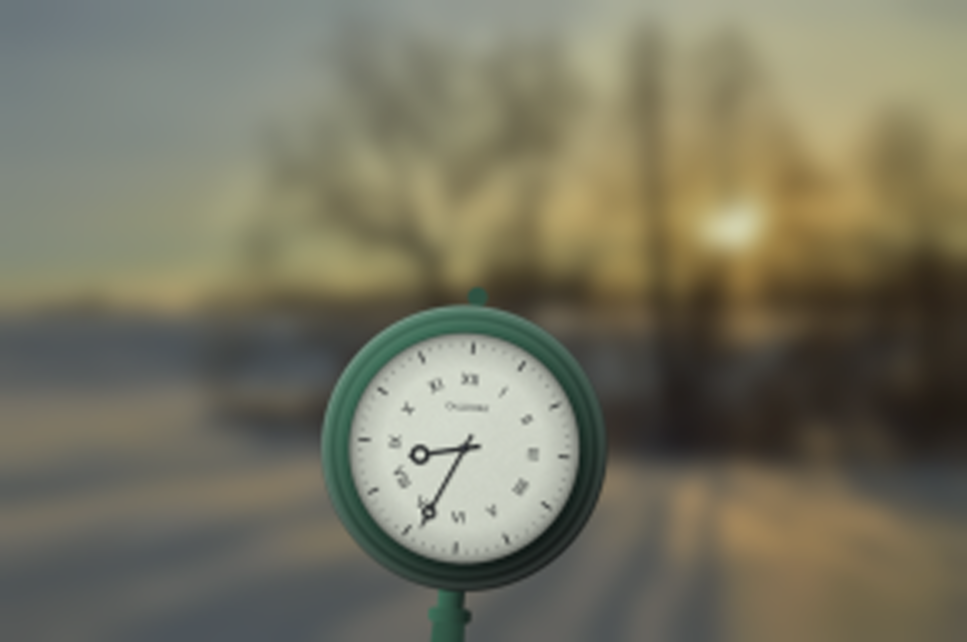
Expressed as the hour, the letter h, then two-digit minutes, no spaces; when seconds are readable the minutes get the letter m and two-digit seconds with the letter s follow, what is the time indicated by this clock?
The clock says 8h34
